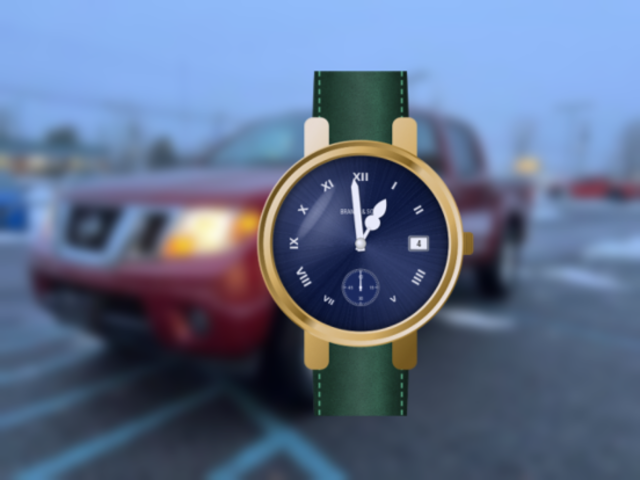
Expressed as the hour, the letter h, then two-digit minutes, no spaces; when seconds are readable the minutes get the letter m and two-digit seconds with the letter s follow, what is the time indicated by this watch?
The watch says 12h59
